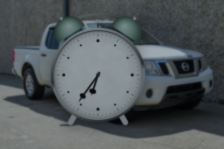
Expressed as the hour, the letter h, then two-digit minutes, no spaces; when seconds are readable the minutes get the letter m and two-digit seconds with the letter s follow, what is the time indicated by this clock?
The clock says 6h36
